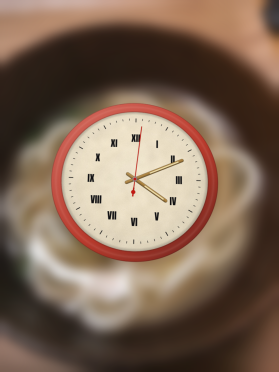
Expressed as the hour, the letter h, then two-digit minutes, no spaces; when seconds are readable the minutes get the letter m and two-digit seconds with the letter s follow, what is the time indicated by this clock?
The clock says 4h11m01s
